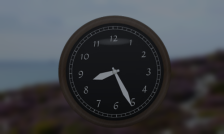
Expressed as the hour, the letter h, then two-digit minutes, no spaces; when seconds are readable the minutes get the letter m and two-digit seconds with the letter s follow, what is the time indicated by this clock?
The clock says 8h26
